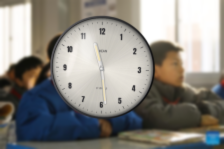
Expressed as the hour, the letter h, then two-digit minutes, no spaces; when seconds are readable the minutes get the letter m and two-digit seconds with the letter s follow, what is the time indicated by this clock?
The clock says 11h29
